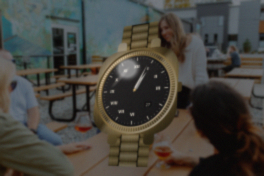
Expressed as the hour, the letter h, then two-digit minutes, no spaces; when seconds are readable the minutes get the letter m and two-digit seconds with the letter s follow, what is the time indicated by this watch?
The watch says 1h04
